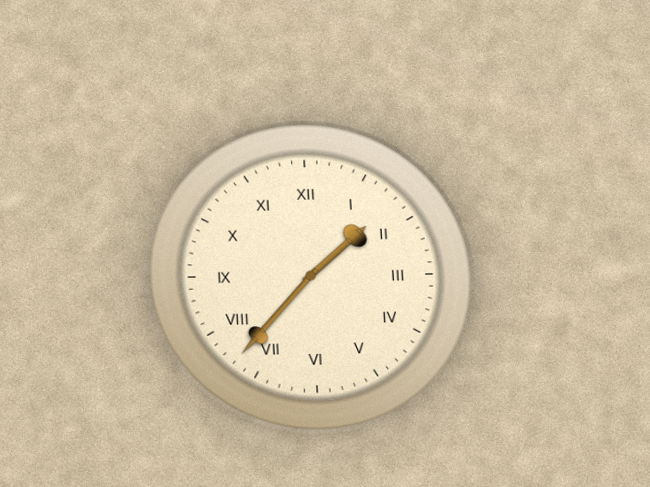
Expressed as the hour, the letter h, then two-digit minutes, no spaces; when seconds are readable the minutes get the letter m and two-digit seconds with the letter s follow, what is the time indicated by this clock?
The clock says 1h37
